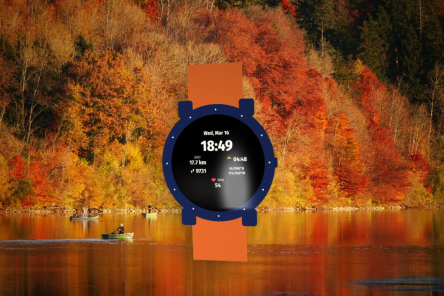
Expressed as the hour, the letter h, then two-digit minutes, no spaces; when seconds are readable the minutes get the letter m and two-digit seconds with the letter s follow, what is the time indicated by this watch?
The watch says 18h49
